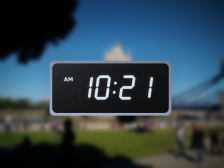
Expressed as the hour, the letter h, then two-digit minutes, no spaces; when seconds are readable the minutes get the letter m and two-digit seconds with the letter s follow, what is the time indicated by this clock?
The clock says 10h21
